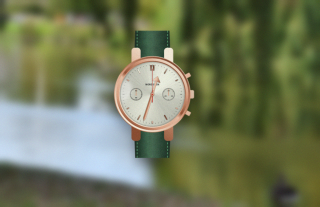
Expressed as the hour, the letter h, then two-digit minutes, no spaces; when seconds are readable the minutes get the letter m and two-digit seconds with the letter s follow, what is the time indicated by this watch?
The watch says 12h33
